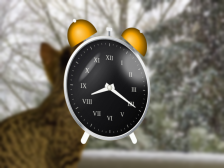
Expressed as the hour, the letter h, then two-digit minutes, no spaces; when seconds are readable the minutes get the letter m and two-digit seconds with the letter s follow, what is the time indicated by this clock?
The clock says 8h20
